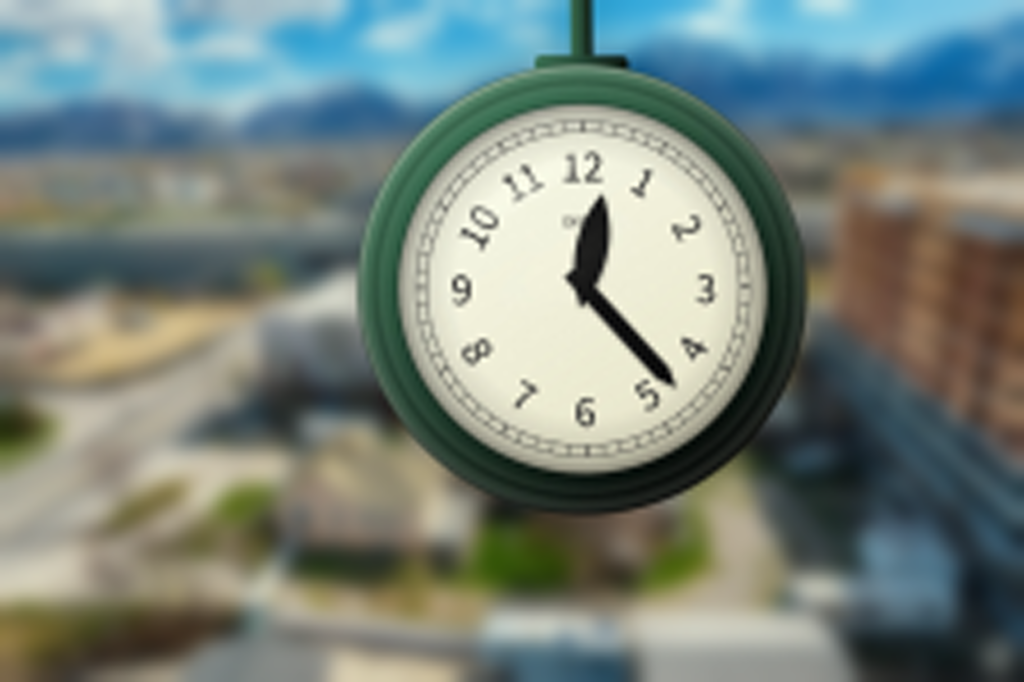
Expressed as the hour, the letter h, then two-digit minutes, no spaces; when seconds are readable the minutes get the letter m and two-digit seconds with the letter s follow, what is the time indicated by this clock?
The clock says 12h23
